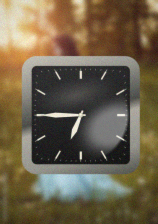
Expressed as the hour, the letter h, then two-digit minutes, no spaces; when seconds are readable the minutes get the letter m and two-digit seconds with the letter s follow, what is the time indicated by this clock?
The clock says 6h45
